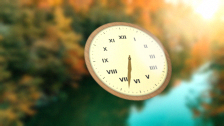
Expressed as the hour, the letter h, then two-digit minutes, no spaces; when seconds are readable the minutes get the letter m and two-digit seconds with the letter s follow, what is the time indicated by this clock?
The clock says 6h33
